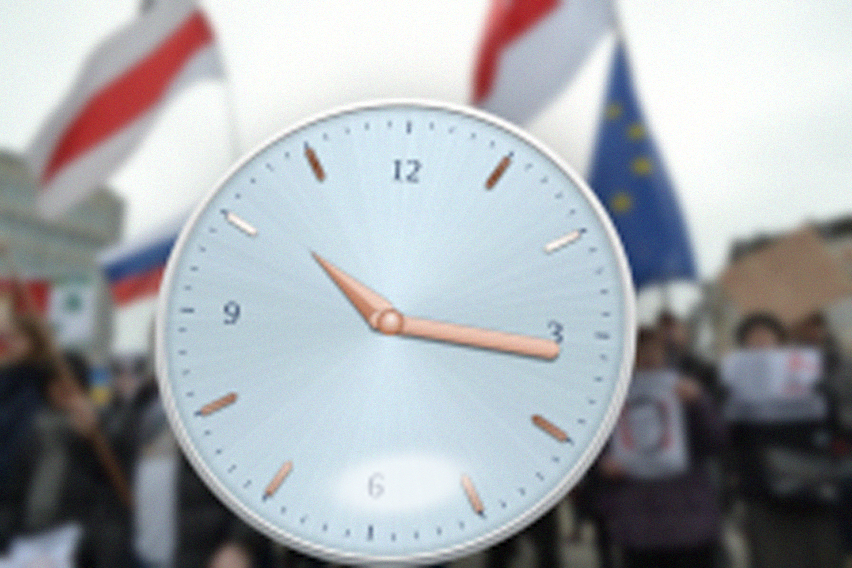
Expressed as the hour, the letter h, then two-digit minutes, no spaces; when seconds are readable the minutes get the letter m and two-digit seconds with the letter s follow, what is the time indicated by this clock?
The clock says 10h16
